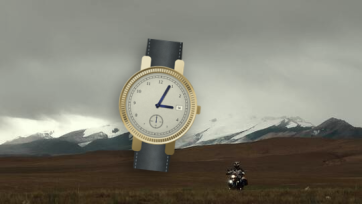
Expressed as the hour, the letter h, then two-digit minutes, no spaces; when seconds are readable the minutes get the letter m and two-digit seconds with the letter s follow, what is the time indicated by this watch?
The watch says 3h04
